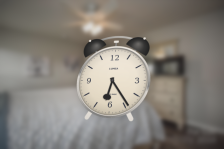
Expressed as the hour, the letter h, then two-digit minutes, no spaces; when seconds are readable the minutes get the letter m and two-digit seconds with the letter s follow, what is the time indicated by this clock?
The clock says 6h24
